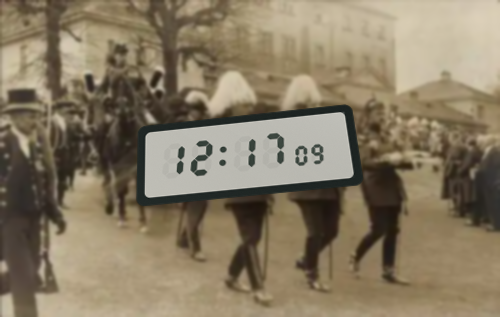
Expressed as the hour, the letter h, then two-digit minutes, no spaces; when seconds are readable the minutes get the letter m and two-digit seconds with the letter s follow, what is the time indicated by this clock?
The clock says 12h17m09s
